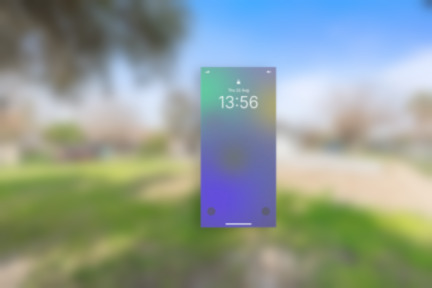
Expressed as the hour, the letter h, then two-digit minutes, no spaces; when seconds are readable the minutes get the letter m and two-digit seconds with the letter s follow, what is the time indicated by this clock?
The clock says 13h56
